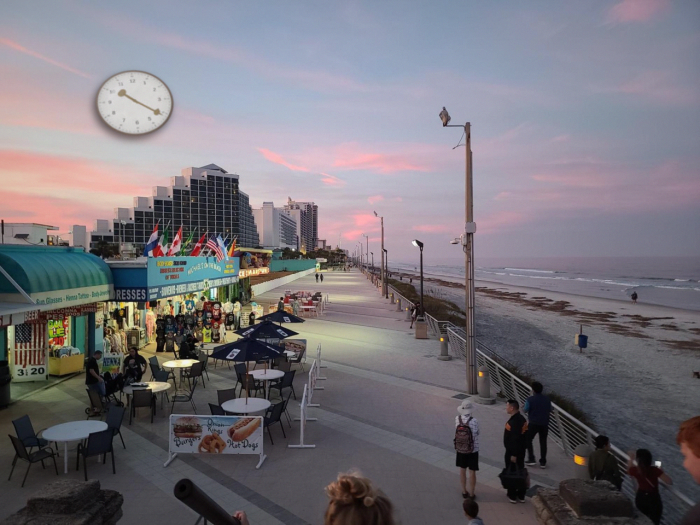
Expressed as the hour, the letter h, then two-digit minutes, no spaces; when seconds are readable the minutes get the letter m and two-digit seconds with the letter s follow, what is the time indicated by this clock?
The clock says 10h21
